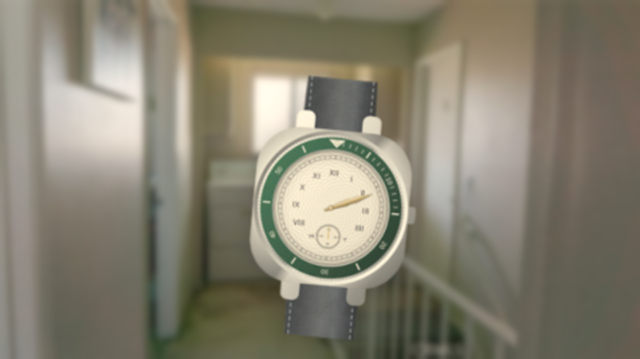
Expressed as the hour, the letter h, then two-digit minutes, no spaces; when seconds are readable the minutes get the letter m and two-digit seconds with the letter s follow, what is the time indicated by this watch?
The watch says 2h11
